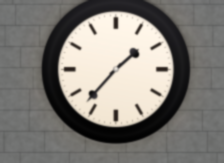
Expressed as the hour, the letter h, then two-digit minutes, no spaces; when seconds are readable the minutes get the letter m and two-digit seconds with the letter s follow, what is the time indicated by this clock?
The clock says 1h37
